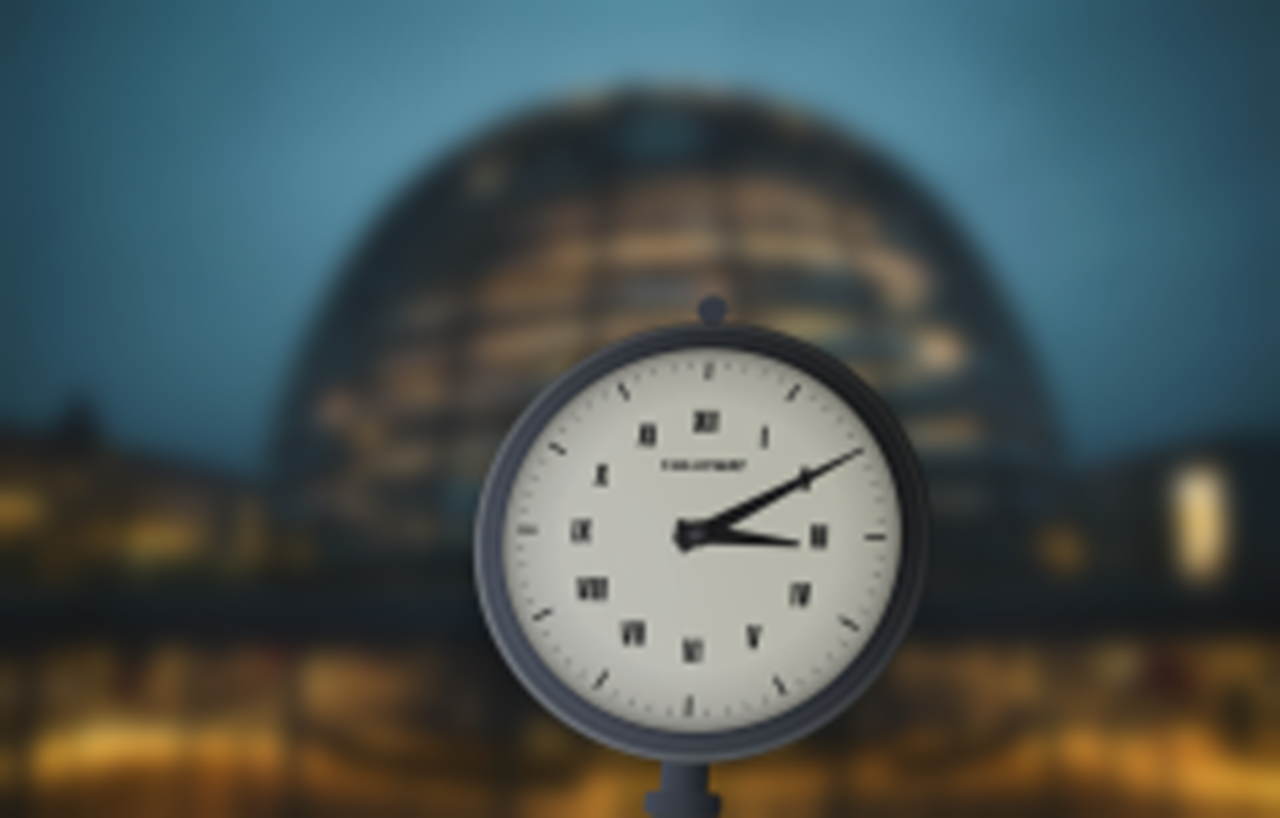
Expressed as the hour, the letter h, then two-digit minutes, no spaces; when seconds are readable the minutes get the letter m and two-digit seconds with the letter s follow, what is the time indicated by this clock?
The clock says 3h10
